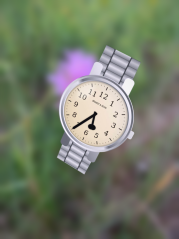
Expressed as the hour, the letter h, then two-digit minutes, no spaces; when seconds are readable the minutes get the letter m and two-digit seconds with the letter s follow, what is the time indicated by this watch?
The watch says 5h35
